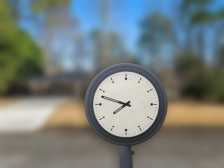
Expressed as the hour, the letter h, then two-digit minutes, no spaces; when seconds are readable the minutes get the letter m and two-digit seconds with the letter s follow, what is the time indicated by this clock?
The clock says 7h48
